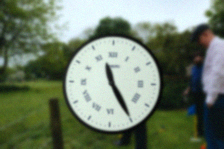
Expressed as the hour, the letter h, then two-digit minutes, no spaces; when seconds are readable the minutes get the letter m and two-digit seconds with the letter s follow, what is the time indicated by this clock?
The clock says 11h25
